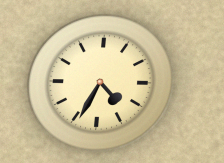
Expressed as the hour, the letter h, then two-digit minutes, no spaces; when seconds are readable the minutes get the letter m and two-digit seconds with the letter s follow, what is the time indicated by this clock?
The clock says 4h34
